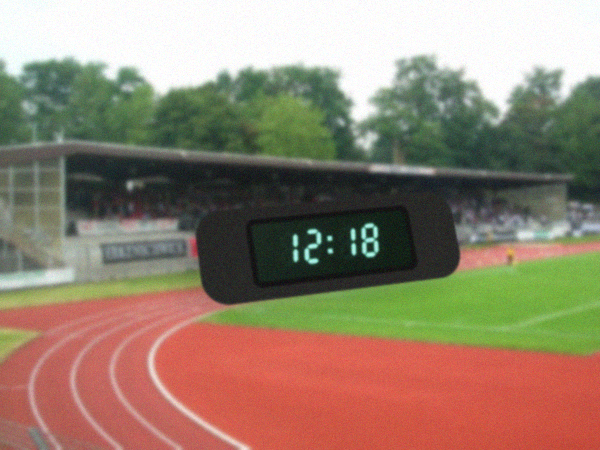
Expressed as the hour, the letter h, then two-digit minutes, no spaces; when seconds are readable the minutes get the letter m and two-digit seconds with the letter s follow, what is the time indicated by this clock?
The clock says 12h18
